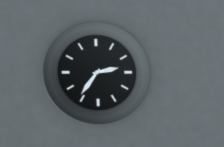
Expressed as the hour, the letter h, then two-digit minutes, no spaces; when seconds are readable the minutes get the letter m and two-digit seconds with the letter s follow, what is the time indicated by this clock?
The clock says 2h36
